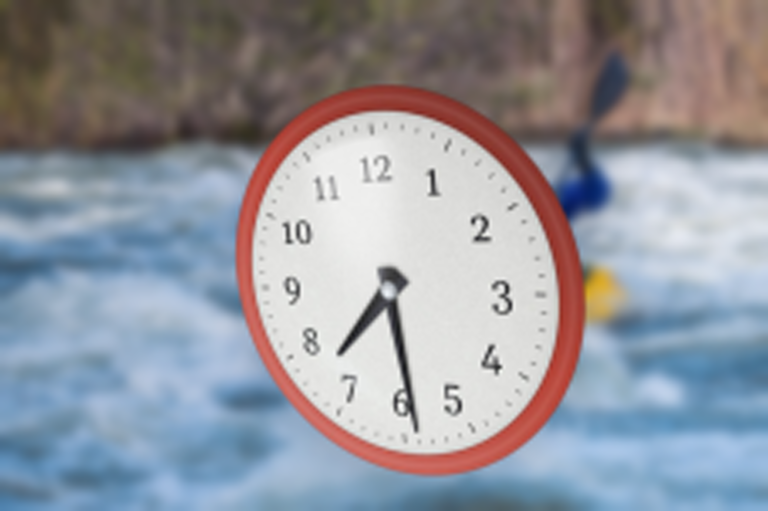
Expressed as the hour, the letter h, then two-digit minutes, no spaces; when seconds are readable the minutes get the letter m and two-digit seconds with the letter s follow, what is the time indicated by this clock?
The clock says 7h29
